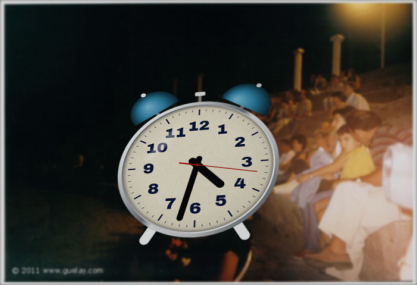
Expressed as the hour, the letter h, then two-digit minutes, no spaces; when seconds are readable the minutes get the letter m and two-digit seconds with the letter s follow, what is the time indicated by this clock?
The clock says 4h32m17s
